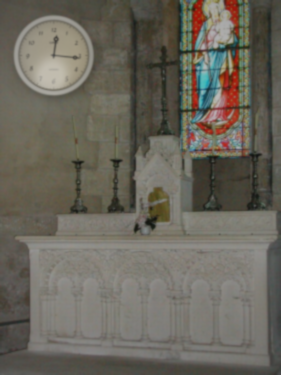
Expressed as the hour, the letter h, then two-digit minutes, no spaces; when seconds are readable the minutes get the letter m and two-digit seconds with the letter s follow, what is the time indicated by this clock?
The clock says 12h16
